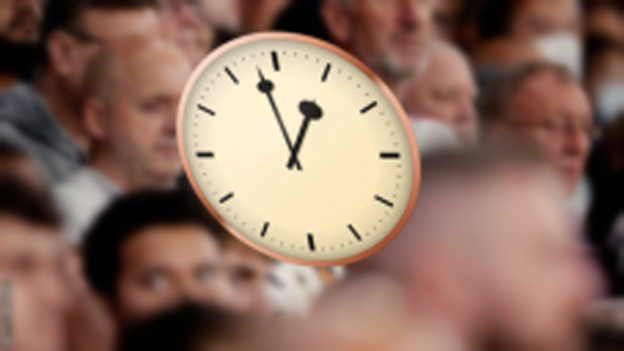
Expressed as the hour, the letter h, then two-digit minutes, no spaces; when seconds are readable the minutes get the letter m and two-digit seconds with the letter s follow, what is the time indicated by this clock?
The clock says 12h58
